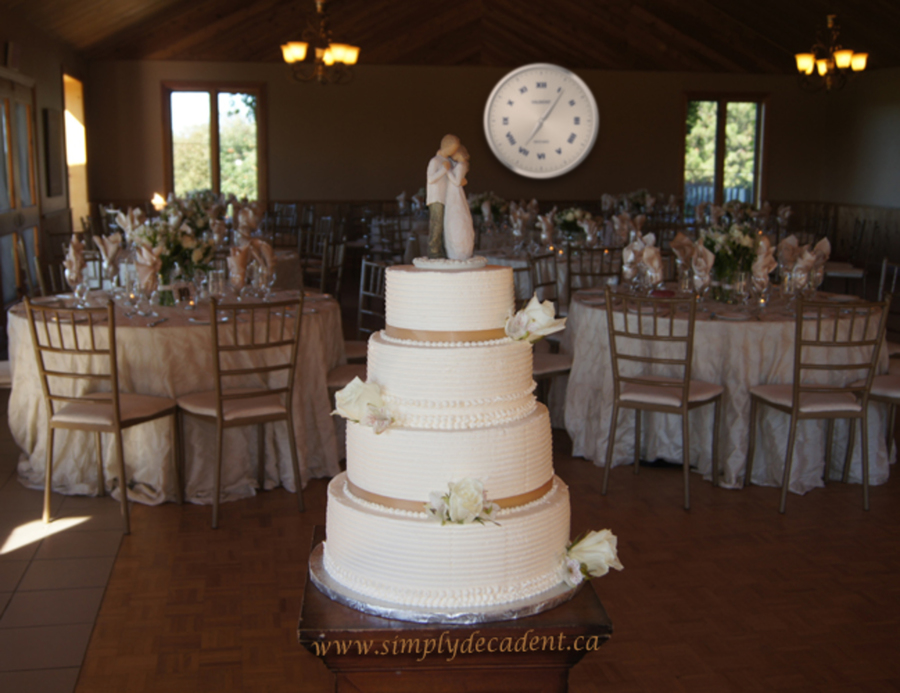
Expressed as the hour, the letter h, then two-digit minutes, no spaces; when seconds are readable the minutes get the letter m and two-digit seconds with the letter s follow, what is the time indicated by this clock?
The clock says 7h06
